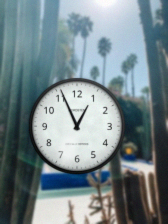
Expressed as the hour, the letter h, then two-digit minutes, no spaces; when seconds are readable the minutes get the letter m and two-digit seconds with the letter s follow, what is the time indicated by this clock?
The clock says 12h56
